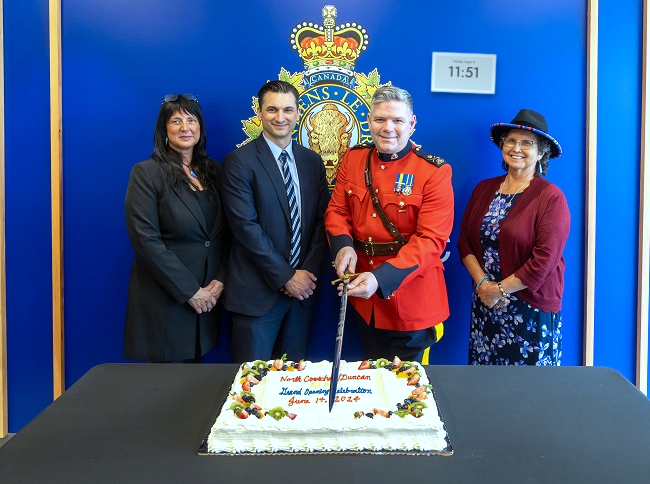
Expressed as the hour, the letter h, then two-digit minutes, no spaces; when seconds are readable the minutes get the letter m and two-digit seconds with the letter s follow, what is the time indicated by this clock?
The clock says 11h51
